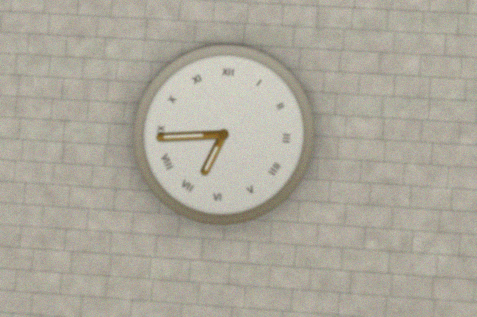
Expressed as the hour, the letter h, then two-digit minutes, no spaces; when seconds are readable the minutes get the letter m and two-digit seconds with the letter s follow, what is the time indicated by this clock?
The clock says 6h44
